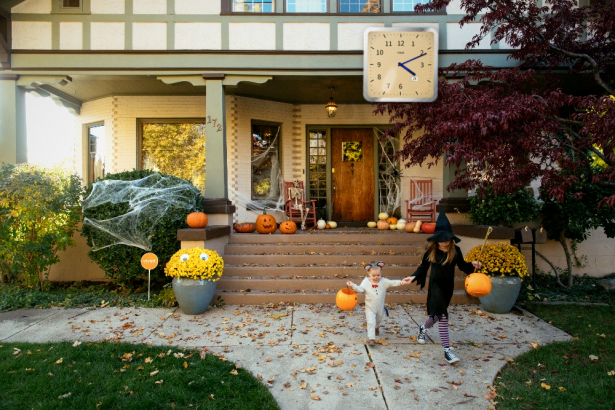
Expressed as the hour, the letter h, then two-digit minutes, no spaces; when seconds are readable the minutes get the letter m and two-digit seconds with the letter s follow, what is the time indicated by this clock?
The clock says 4h11
